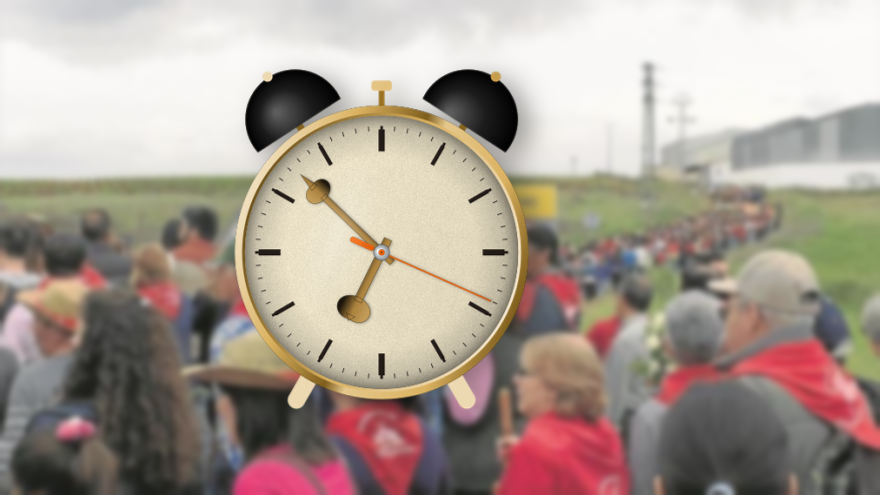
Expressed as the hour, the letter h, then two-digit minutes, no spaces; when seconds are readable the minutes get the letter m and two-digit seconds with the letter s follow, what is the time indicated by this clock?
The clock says 6h52m19s
